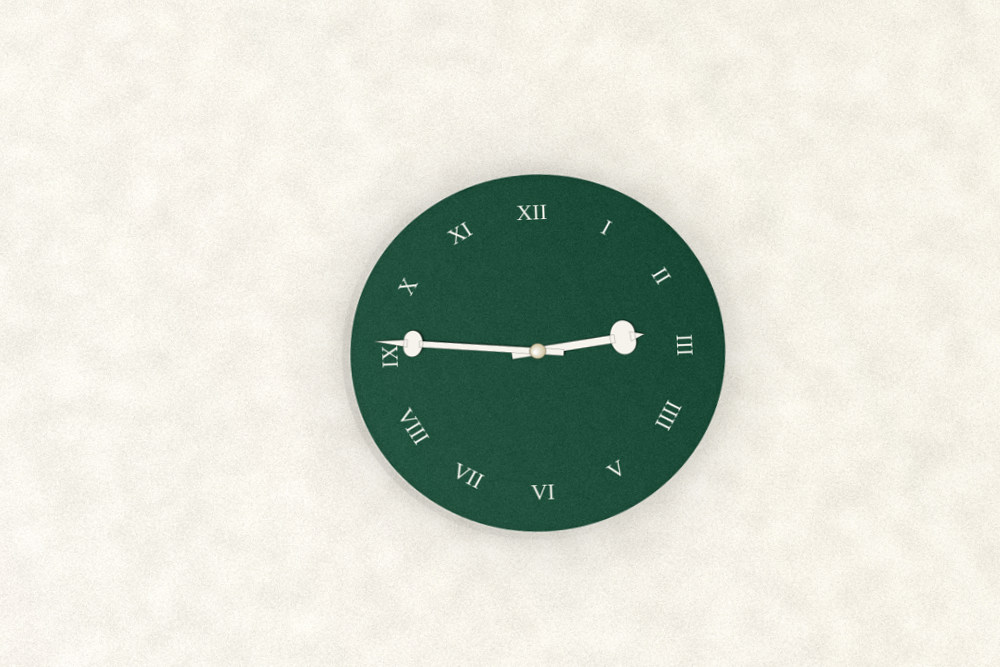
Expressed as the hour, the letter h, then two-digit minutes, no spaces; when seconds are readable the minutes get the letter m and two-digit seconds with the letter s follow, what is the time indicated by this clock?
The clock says 2h46
